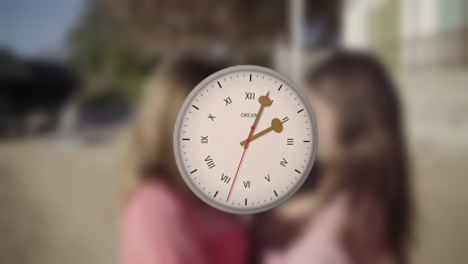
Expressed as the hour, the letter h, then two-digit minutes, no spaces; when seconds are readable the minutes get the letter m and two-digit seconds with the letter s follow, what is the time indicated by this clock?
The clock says 2h03m33s
